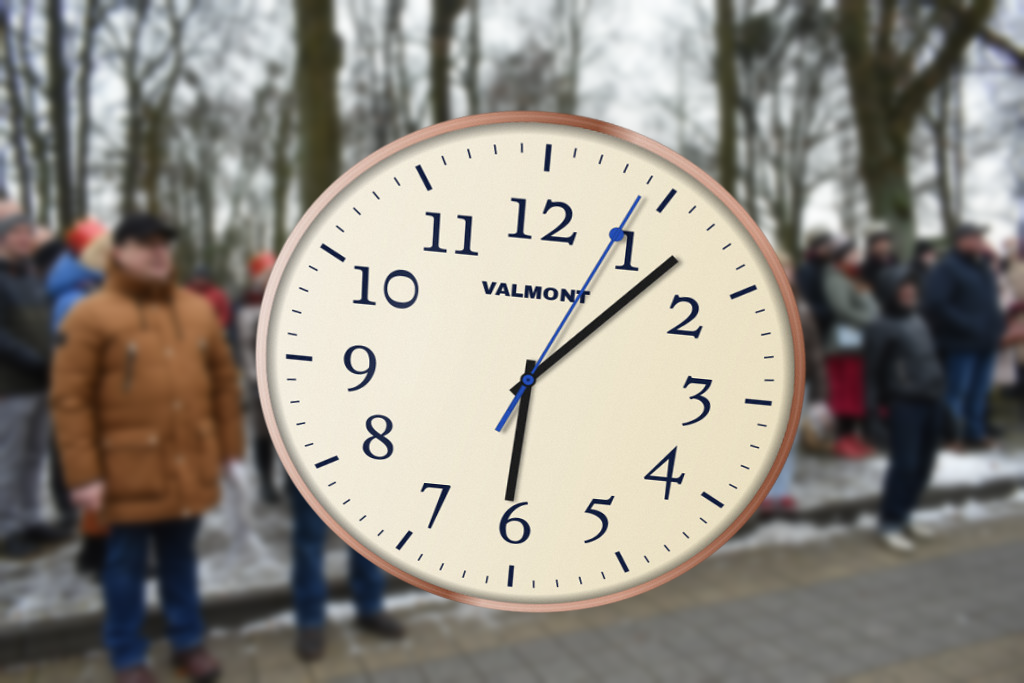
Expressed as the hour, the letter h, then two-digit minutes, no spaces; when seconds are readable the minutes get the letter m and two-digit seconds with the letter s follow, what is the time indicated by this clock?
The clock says 6h07m04s
